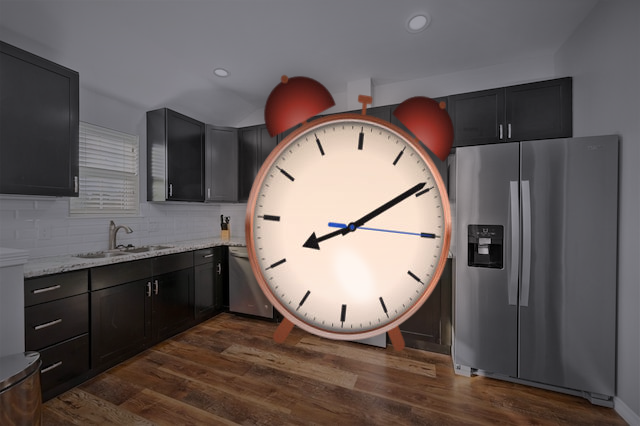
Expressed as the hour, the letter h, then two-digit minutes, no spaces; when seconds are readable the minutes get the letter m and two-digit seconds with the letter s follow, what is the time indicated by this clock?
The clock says 8h09m15s
